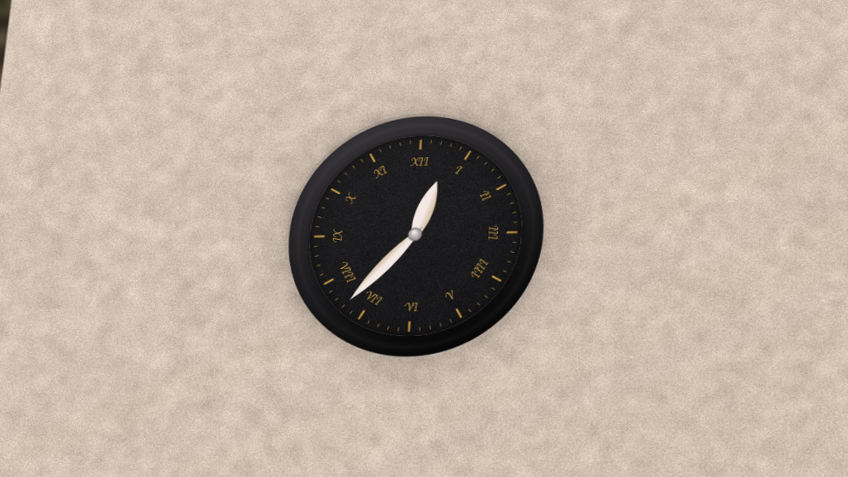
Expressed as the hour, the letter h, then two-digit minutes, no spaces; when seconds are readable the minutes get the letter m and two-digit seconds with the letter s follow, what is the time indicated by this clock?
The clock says 12h37
